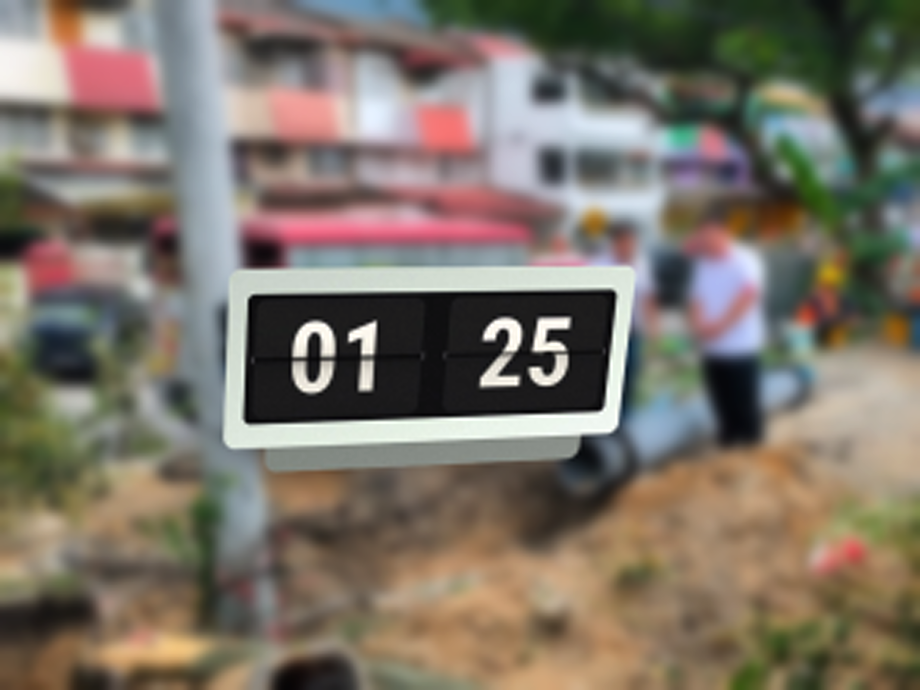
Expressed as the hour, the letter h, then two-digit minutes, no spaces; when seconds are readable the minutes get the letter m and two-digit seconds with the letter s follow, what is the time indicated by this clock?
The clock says 1h25
